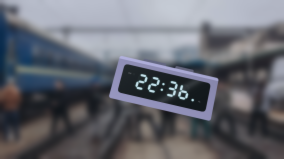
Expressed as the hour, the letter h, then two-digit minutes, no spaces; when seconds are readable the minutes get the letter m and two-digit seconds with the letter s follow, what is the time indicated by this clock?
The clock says 22h36
